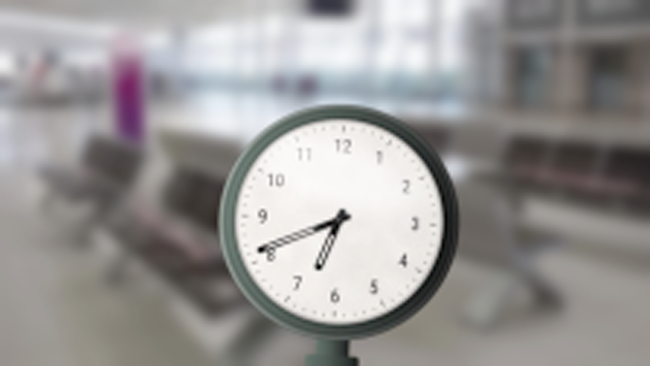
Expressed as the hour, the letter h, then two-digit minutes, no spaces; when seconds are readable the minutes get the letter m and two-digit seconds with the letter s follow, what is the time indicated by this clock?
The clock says 6h41
